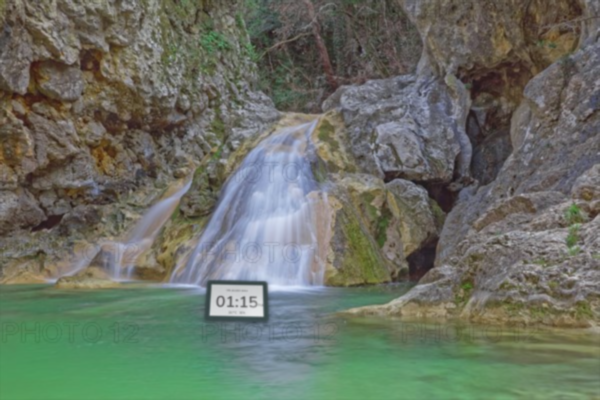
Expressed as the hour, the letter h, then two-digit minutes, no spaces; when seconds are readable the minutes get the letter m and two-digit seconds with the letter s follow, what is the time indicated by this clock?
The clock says 1h15
